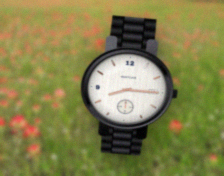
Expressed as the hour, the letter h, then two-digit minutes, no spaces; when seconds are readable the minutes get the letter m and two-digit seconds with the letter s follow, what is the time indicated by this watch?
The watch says 8h15
